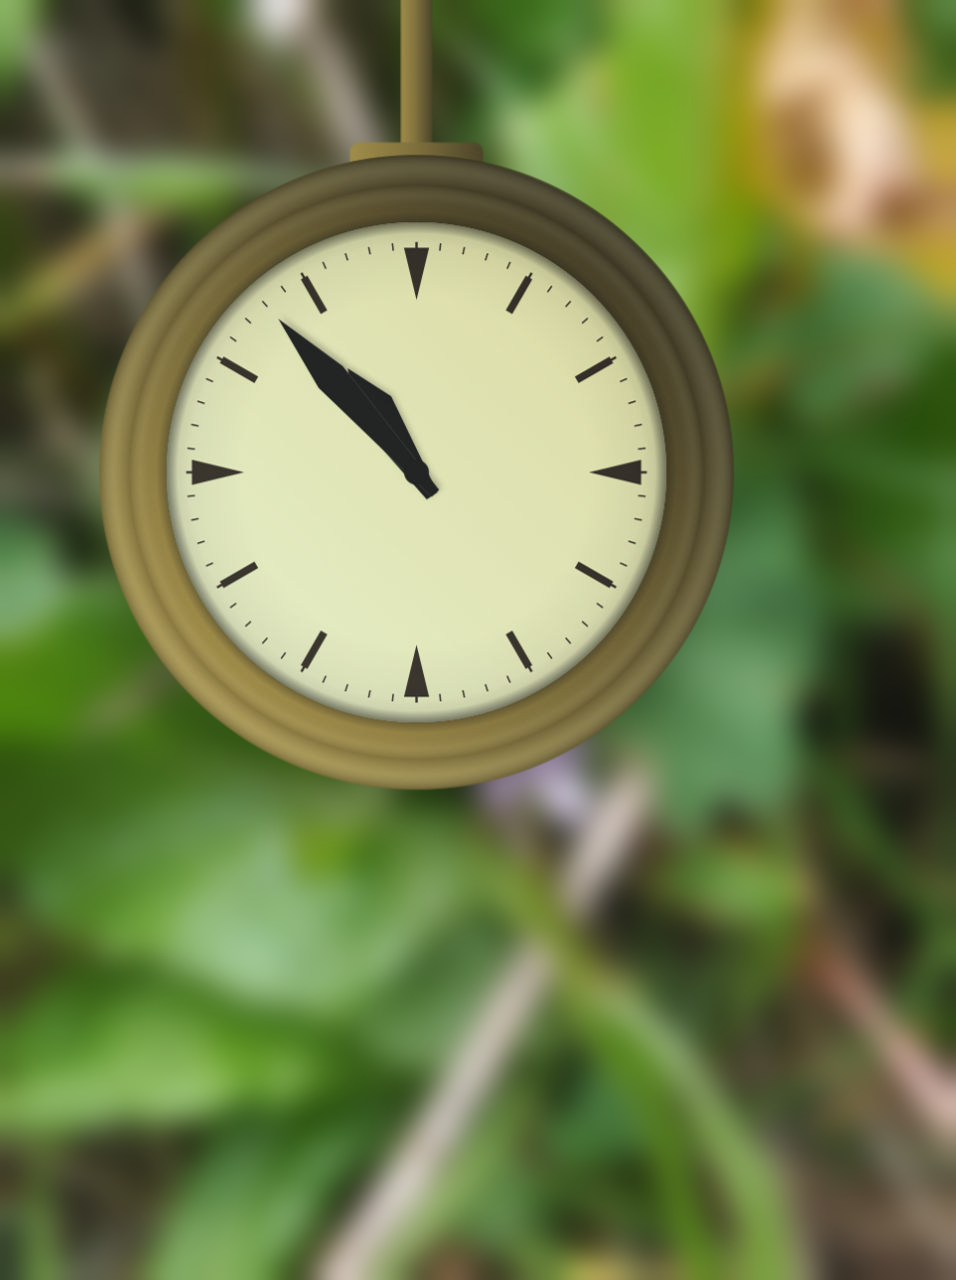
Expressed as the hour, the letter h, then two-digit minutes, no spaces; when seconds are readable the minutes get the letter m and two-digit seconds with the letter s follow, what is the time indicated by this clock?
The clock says 10h53
